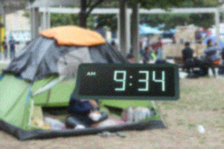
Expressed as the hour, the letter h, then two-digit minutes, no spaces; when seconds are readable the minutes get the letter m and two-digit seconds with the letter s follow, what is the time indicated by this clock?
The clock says 9h34
